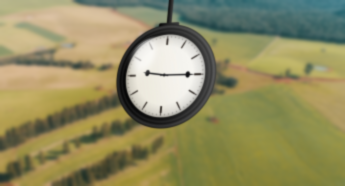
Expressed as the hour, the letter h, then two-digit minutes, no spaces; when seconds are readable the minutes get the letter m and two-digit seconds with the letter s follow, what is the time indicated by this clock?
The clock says 9h15
